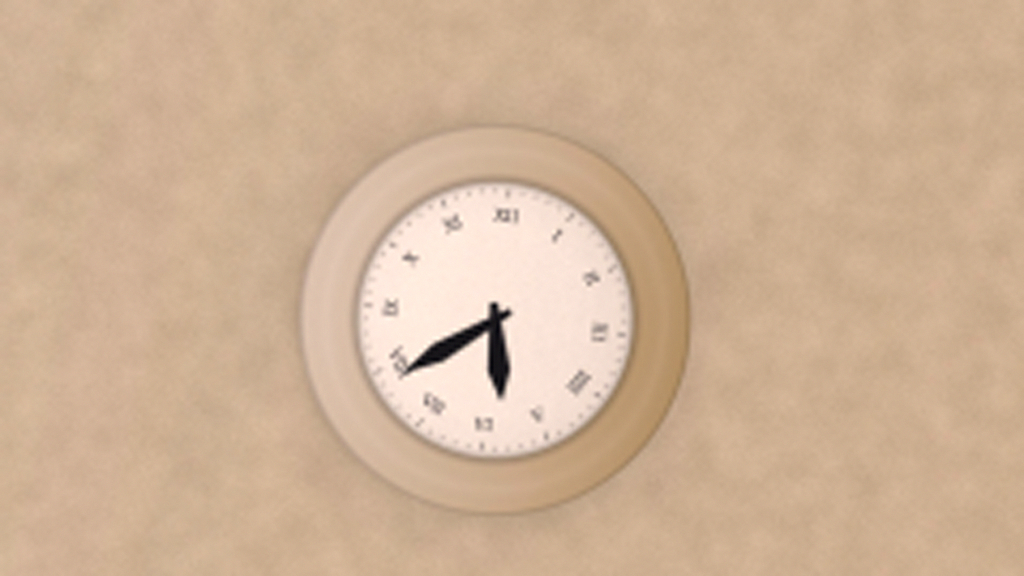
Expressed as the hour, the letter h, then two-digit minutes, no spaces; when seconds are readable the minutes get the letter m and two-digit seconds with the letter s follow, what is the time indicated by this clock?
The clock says 5h39
